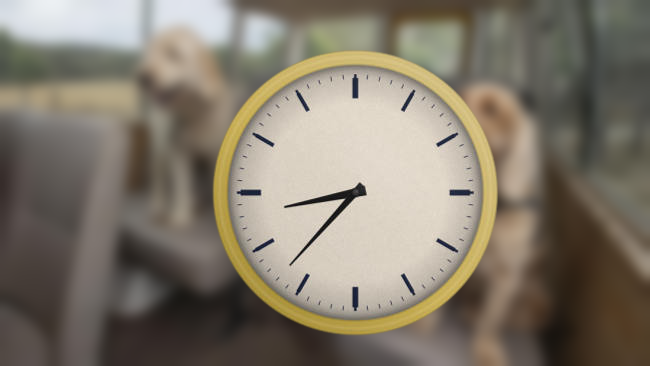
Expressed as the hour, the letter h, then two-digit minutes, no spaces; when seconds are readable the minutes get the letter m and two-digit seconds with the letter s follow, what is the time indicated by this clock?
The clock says 8h37
